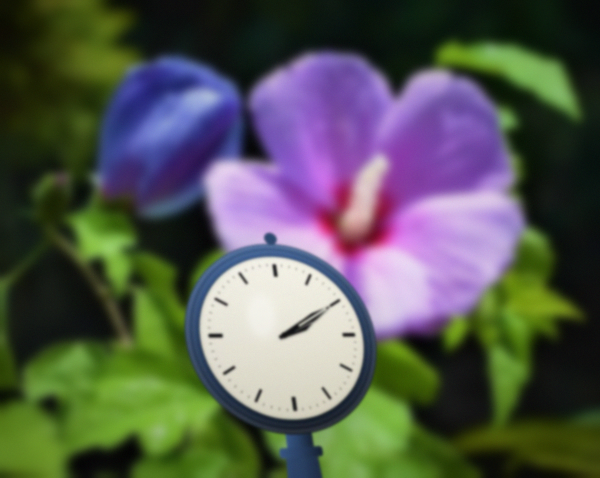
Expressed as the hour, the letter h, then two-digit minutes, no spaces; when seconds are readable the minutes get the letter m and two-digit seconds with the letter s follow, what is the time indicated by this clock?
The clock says 2h10
